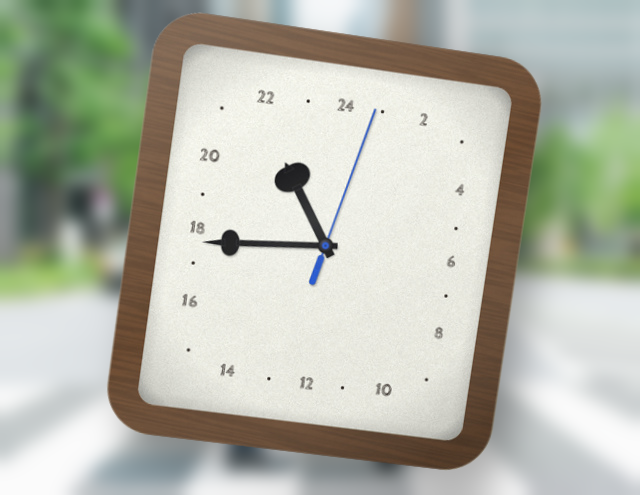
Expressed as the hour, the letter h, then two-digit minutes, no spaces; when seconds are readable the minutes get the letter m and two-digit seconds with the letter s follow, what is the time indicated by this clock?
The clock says 21h44m02s
